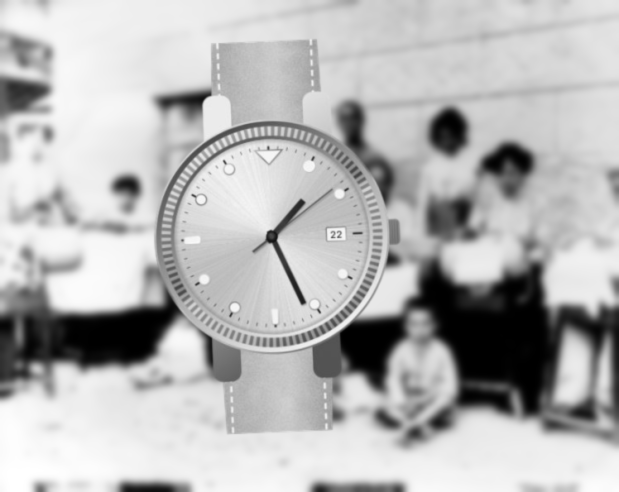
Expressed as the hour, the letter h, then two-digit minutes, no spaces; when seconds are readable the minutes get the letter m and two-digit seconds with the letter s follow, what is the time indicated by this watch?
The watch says 1h26m09s
